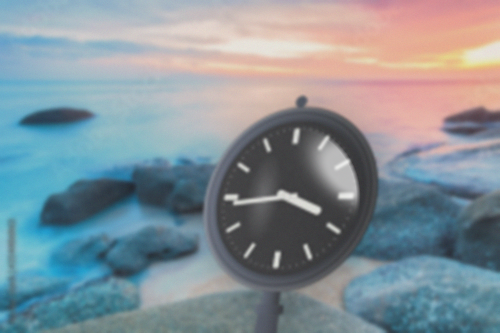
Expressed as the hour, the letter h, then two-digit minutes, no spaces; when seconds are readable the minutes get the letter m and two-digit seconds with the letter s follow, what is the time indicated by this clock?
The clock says 3h44
